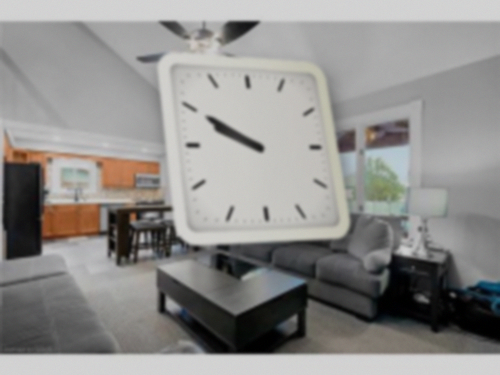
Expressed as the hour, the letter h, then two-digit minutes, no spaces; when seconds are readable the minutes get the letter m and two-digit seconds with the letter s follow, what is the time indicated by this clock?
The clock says 9h50
